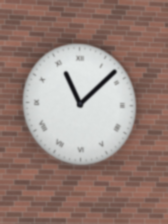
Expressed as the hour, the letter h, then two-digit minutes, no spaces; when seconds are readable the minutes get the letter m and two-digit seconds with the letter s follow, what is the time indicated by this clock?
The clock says 11h08
